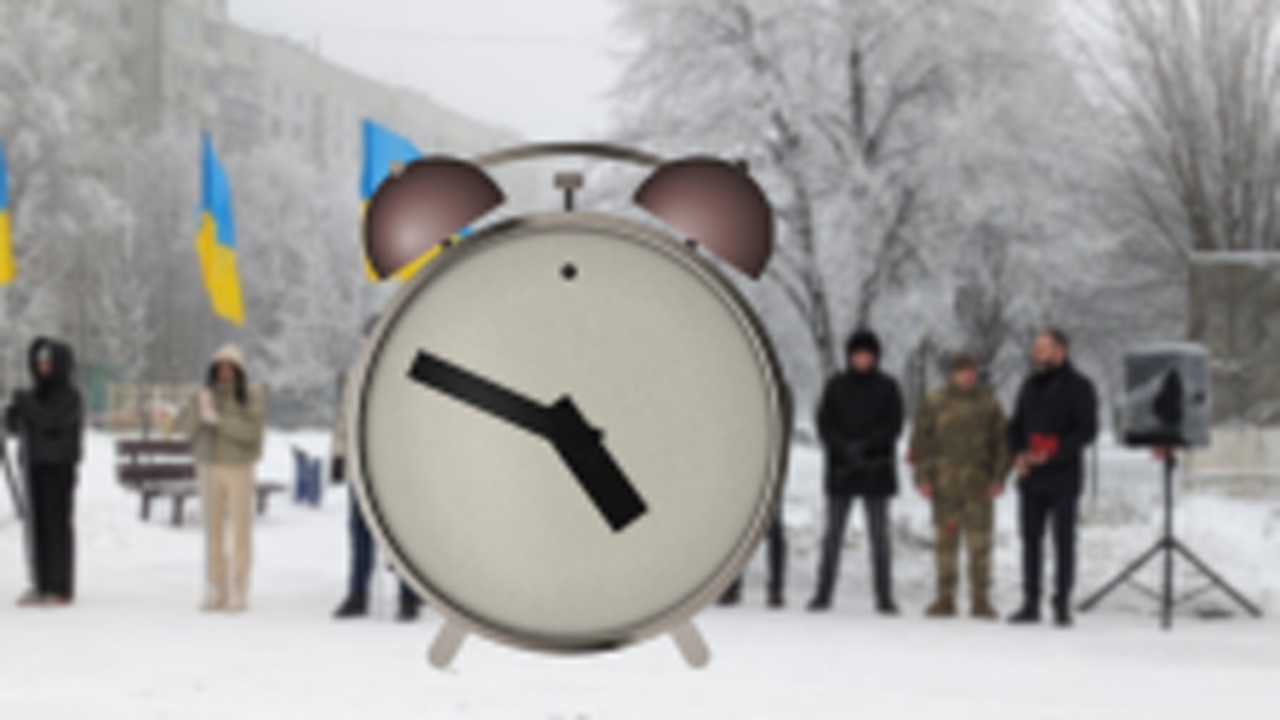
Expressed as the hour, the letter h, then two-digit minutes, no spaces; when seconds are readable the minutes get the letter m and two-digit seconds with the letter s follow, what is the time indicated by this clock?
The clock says 4h49
